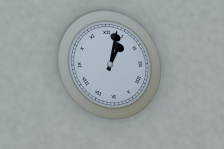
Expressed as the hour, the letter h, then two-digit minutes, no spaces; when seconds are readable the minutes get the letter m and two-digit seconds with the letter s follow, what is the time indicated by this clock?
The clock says 1h03
